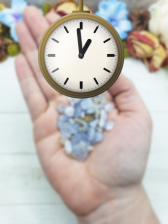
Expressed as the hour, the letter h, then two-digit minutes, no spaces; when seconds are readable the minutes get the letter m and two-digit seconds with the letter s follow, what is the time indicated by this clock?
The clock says 12h59
